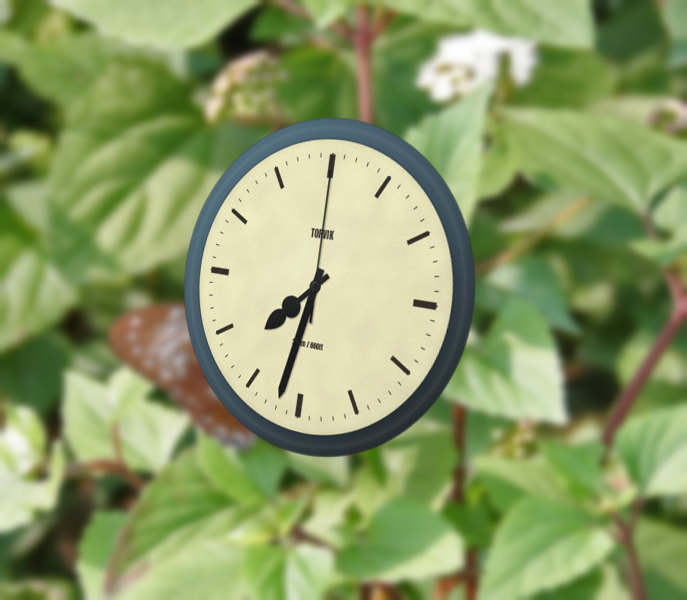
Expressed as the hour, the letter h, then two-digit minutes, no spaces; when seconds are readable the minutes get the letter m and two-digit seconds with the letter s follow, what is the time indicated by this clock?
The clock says 7h32m00s
